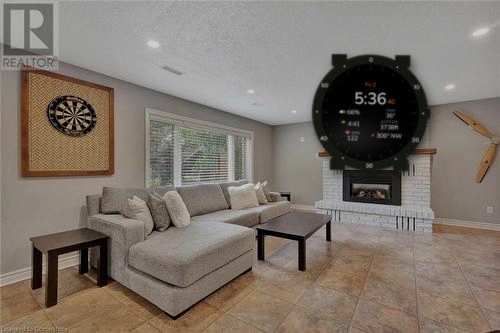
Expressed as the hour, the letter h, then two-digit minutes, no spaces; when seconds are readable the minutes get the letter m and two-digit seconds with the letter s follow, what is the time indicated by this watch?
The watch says 5h36
